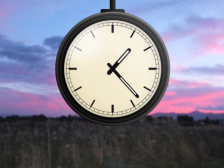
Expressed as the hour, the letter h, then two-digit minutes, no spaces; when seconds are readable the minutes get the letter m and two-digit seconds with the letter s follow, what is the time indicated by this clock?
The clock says 1h23
